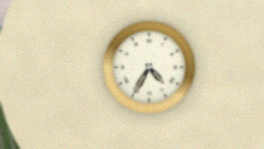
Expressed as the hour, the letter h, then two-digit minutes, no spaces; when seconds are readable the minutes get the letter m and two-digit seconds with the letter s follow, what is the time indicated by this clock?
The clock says 4h35
